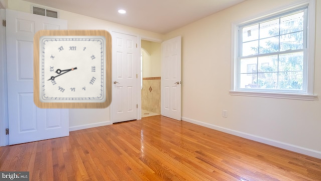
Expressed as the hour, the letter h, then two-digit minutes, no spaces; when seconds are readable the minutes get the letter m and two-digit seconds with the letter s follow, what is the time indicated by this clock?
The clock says 8h41
